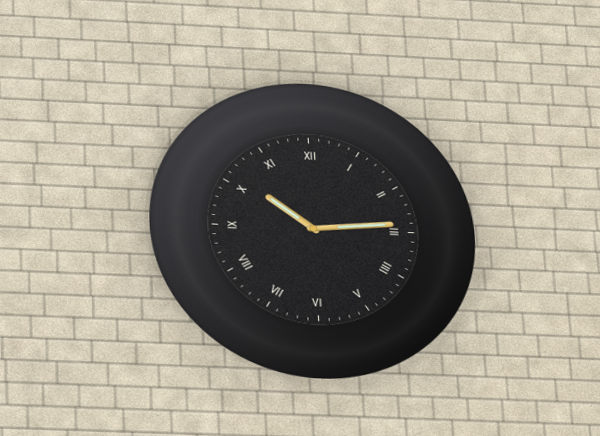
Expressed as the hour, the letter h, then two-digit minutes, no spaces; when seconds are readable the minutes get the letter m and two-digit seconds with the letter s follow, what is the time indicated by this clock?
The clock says 10h14
